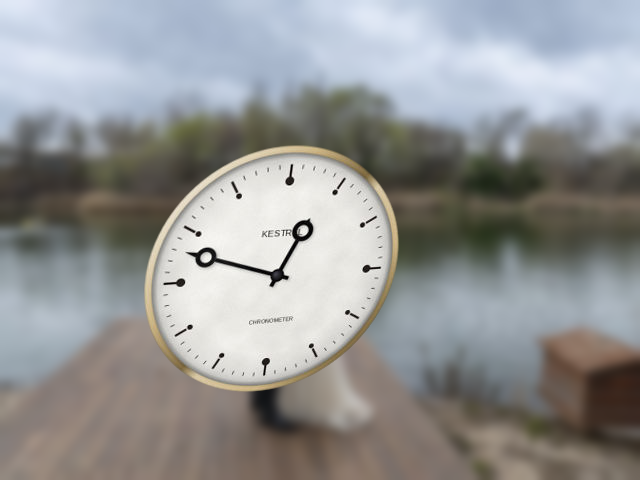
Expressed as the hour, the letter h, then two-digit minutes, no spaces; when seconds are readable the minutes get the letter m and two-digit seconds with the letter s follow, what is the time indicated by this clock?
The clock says 12h48
